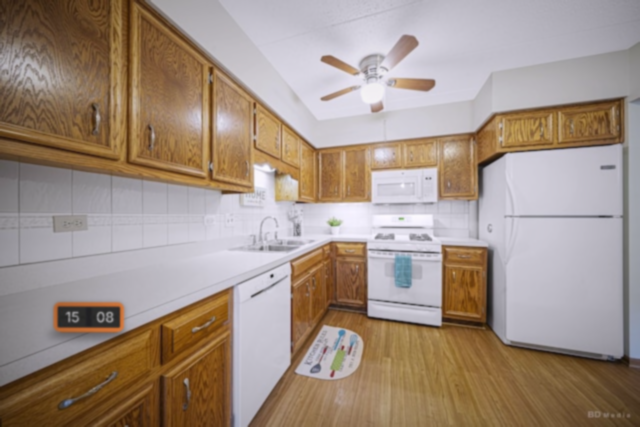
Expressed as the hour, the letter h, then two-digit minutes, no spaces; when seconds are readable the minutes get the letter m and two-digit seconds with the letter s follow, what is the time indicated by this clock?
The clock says 15h08
